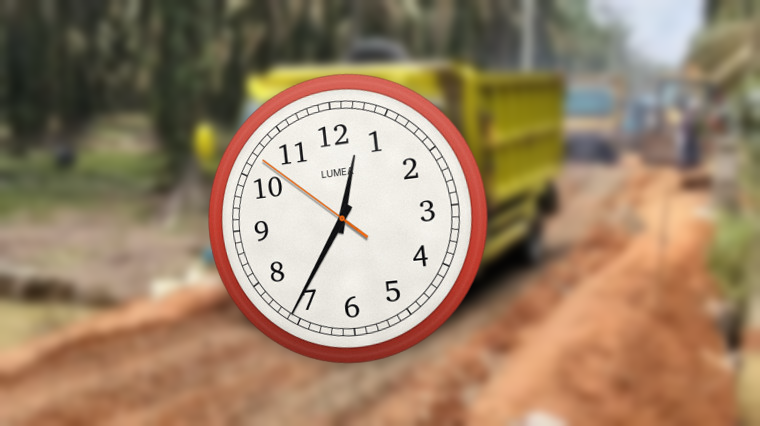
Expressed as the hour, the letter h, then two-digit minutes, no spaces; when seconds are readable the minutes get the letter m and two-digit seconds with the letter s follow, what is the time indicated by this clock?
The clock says 12h35m52s
